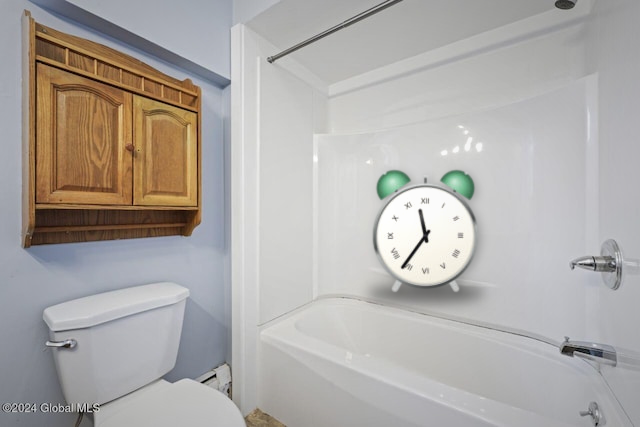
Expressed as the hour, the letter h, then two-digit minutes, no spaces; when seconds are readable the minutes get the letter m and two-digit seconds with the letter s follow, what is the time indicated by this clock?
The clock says 11h36
